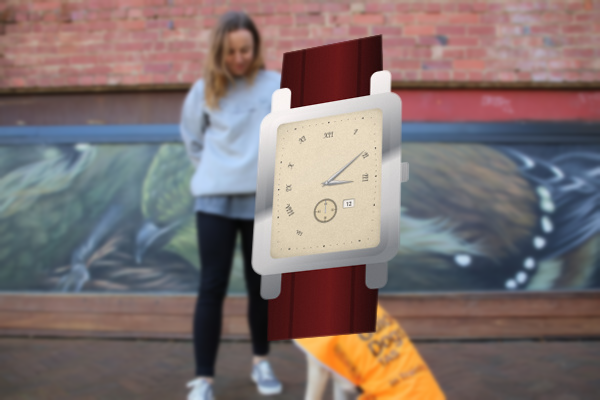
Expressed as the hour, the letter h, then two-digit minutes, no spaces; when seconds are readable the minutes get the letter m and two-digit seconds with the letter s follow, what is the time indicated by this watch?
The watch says 3h09
